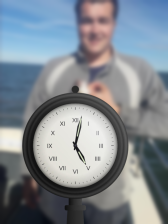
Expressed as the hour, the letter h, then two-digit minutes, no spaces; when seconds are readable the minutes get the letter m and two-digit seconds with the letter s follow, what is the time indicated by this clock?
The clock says 5h02
